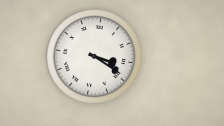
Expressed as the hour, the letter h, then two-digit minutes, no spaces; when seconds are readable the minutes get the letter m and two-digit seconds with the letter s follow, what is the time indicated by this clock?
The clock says 3h19
